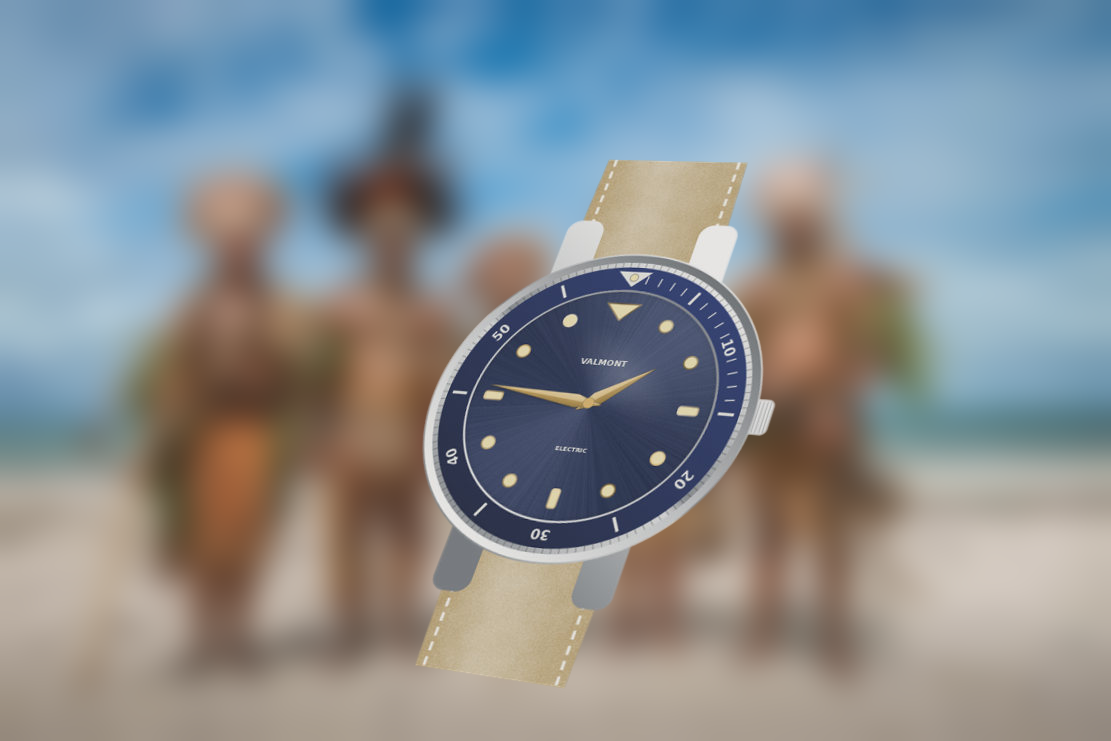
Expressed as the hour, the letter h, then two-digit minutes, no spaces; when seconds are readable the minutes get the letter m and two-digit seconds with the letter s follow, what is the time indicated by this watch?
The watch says 1h46
